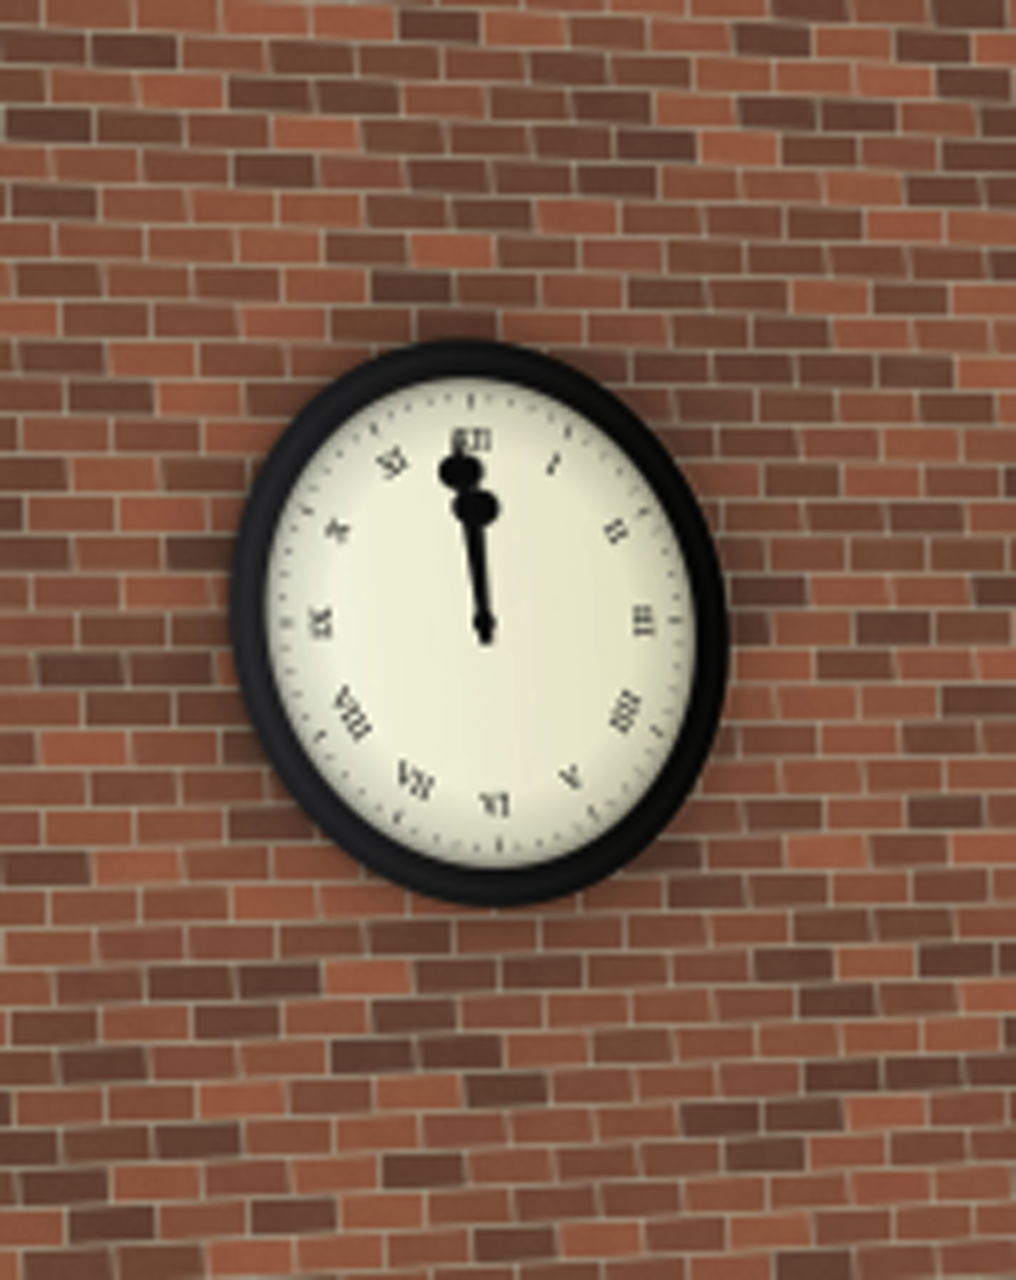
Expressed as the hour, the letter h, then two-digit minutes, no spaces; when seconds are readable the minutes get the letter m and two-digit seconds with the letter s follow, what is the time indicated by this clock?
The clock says 11h59
